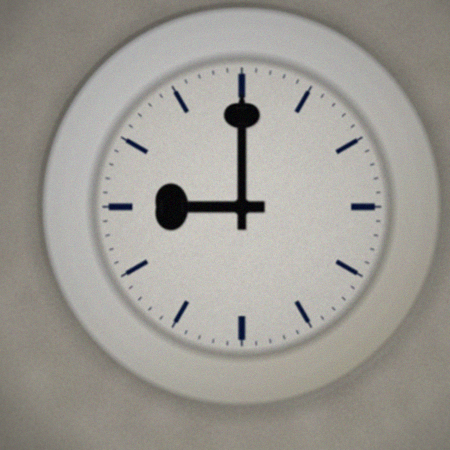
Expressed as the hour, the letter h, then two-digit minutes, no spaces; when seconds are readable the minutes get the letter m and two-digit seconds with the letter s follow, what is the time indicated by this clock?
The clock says 9h00
